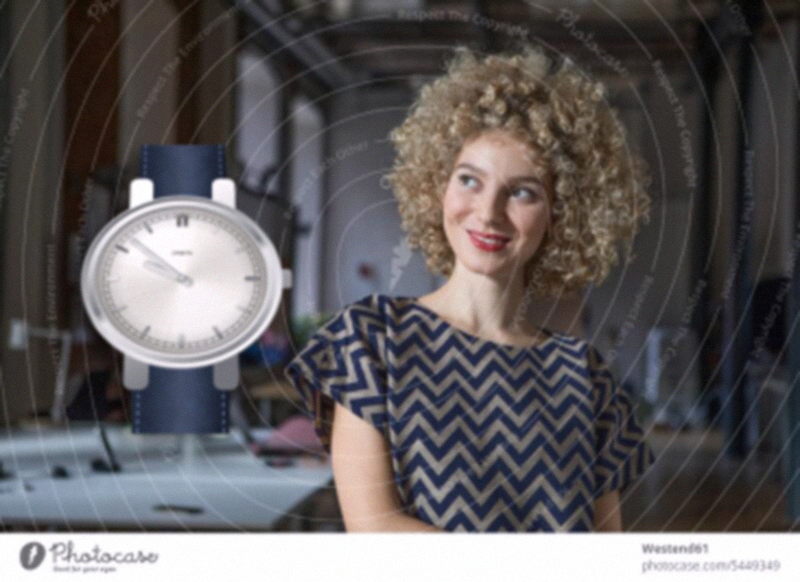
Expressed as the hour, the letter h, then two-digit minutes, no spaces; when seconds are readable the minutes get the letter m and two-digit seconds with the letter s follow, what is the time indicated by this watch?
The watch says 9h52
